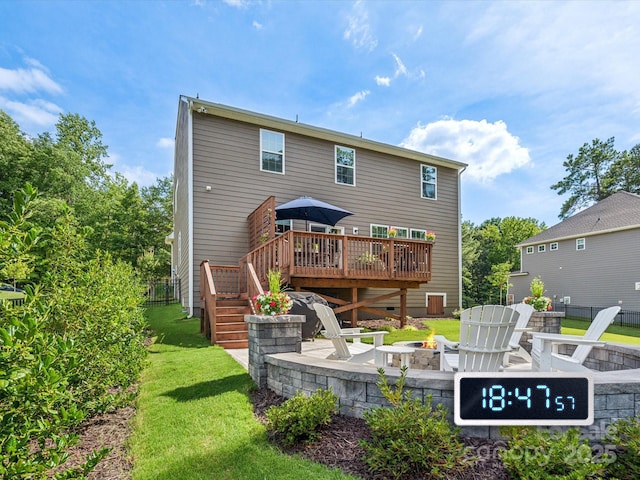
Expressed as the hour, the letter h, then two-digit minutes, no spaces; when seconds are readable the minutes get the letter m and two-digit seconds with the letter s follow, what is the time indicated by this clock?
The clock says 18h47m57s
